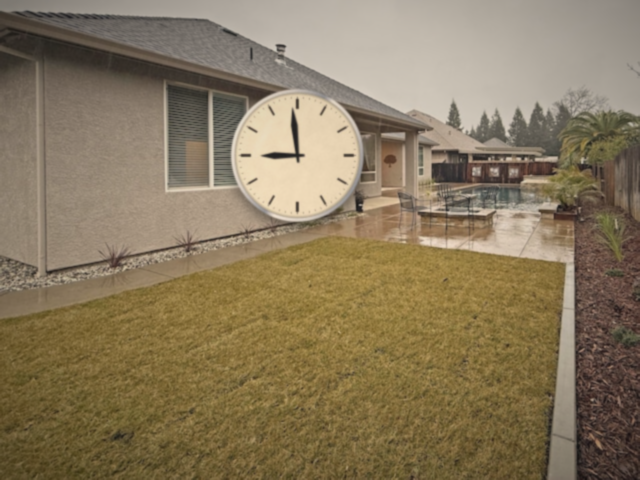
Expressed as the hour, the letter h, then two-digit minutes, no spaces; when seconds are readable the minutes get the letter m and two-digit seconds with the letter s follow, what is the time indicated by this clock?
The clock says 8h59
